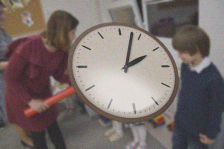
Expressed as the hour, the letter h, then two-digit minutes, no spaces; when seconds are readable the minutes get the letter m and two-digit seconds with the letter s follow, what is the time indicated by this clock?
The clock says 2h03
